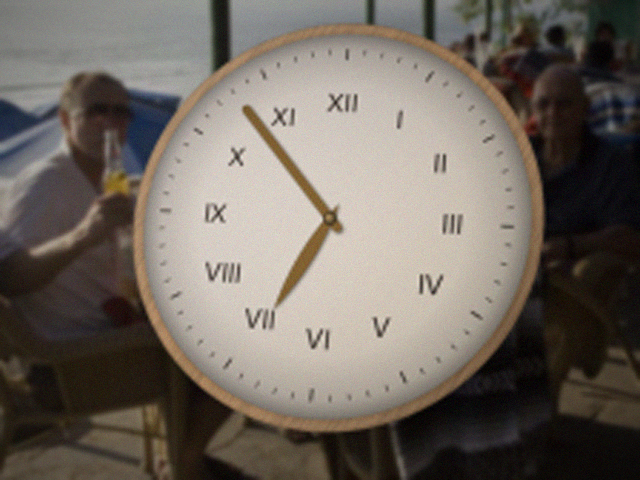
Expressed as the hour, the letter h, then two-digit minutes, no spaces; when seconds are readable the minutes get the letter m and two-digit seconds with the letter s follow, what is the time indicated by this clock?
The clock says 6h53
